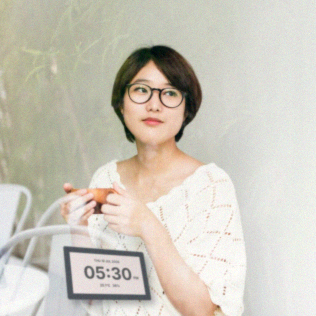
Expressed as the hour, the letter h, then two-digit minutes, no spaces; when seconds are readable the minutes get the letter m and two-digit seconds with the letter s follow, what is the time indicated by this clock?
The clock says 5h30
